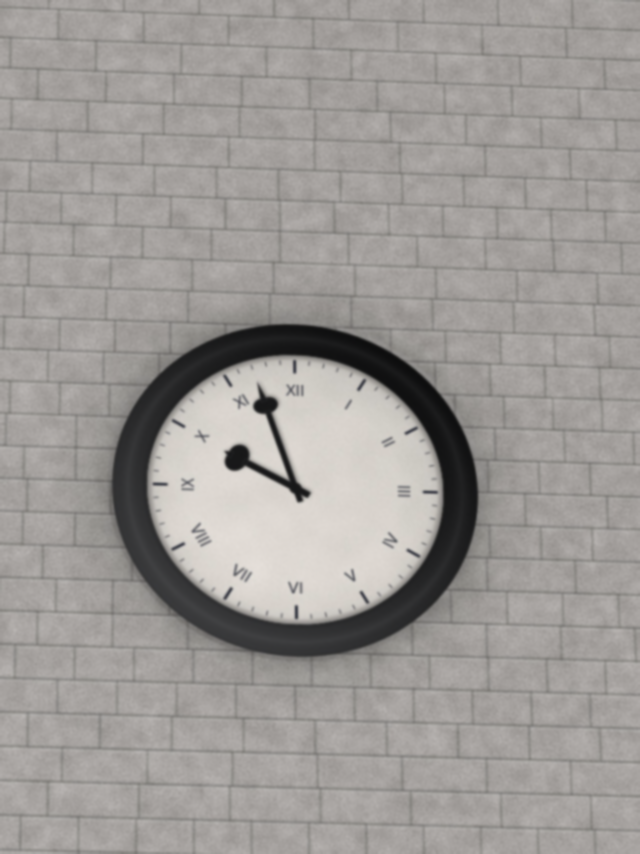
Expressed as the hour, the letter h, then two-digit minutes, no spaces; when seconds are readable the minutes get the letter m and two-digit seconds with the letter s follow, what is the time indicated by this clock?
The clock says 9h57
